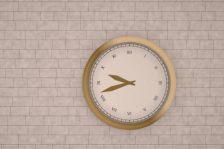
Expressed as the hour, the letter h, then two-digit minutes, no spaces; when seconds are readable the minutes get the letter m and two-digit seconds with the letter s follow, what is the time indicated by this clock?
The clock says 9h42
